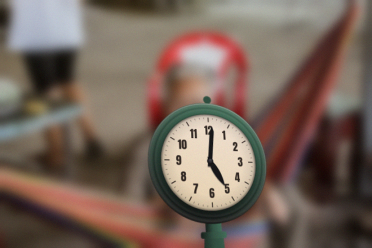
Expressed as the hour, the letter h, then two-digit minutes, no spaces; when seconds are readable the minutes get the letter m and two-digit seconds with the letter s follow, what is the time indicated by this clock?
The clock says 5h01
